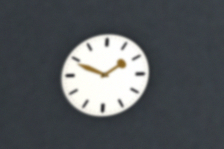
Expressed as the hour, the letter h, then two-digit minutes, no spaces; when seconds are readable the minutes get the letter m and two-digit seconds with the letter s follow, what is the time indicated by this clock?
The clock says 1h49
